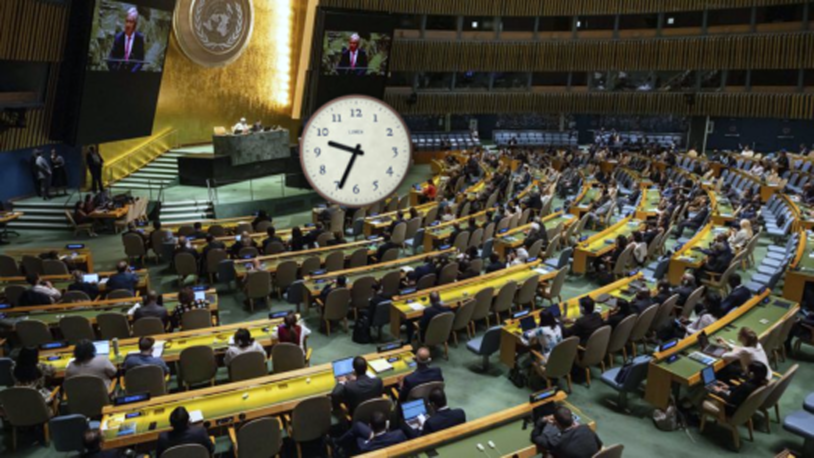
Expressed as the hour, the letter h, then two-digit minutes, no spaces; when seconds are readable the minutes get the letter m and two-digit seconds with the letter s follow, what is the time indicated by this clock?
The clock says 9h34
